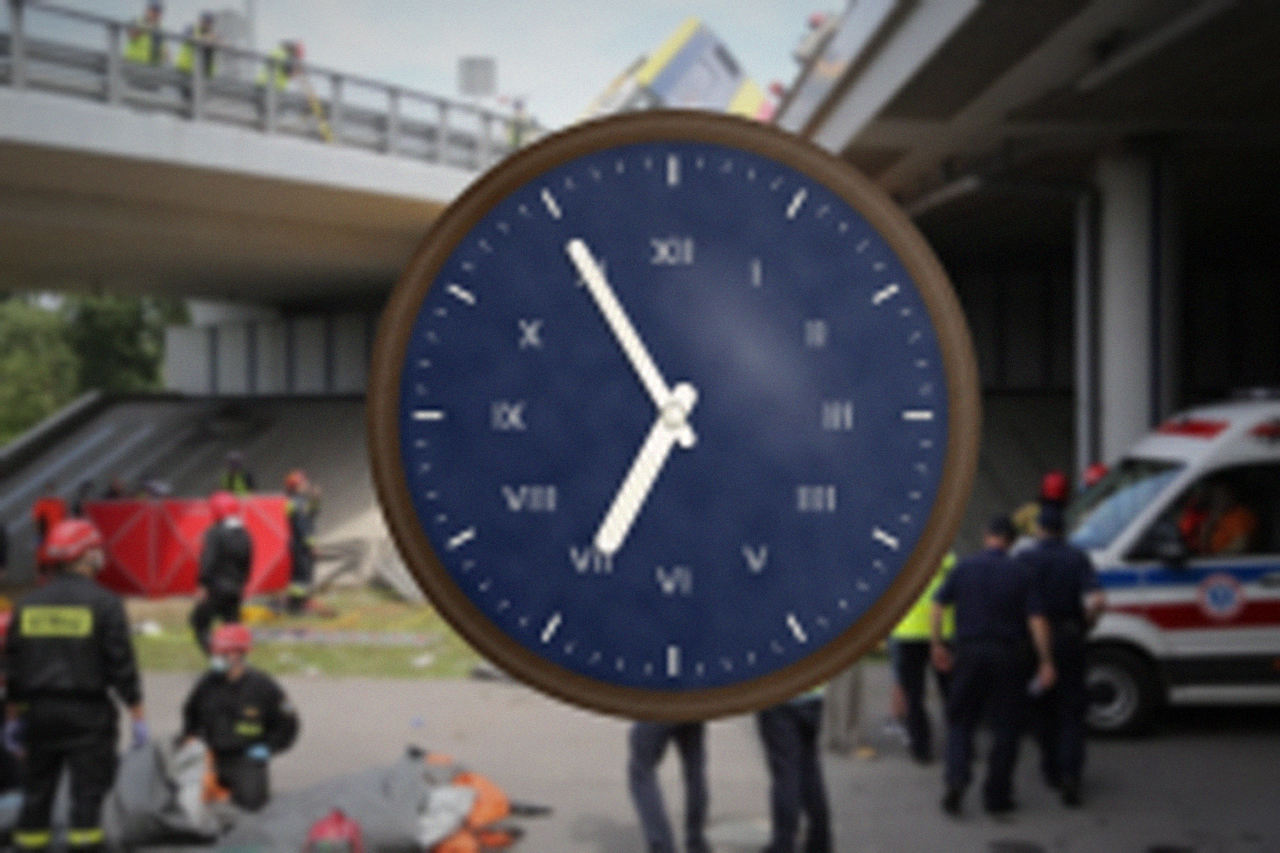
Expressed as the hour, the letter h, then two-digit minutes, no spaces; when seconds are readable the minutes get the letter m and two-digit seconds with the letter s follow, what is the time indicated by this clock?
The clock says 6h55
